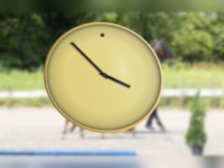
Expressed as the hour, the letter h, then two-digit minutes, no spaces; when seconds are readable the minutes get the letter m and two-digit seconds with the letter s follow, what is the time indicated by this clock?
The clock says 3h53
